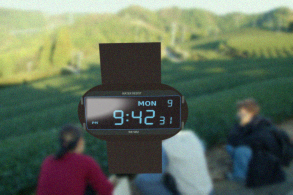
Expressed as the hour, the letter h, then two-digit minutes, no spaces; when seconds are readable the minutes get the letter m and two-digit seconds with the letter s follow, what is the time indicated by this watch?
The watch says 9h42m31s
